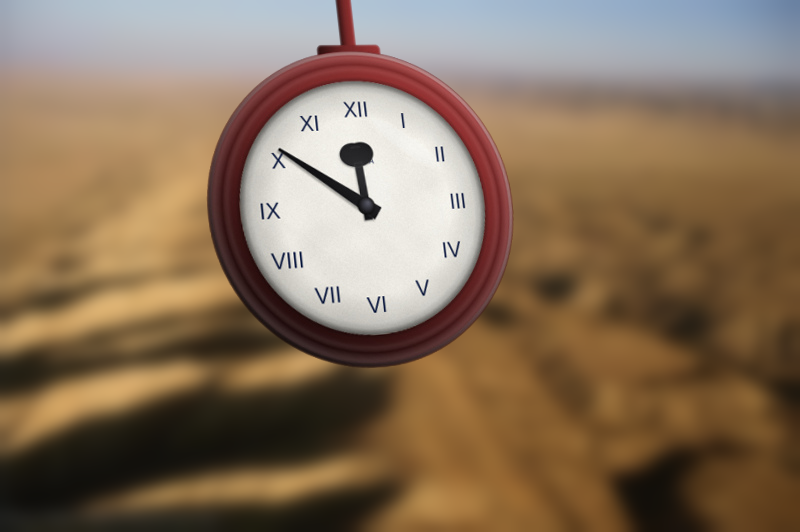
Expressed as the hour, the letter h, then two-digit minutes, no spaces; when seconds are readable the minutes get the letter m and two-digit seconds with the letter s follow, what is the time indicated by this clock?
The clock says 11h51
